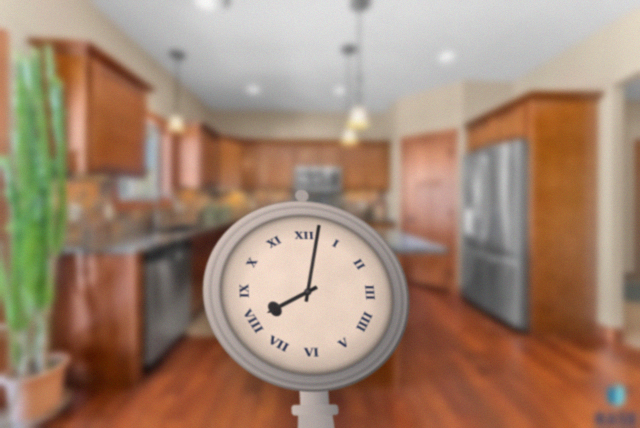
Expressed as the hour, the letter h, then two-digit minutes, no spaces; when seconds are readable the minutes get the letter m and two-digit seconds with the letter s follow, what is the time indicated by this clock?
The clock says 8h02
